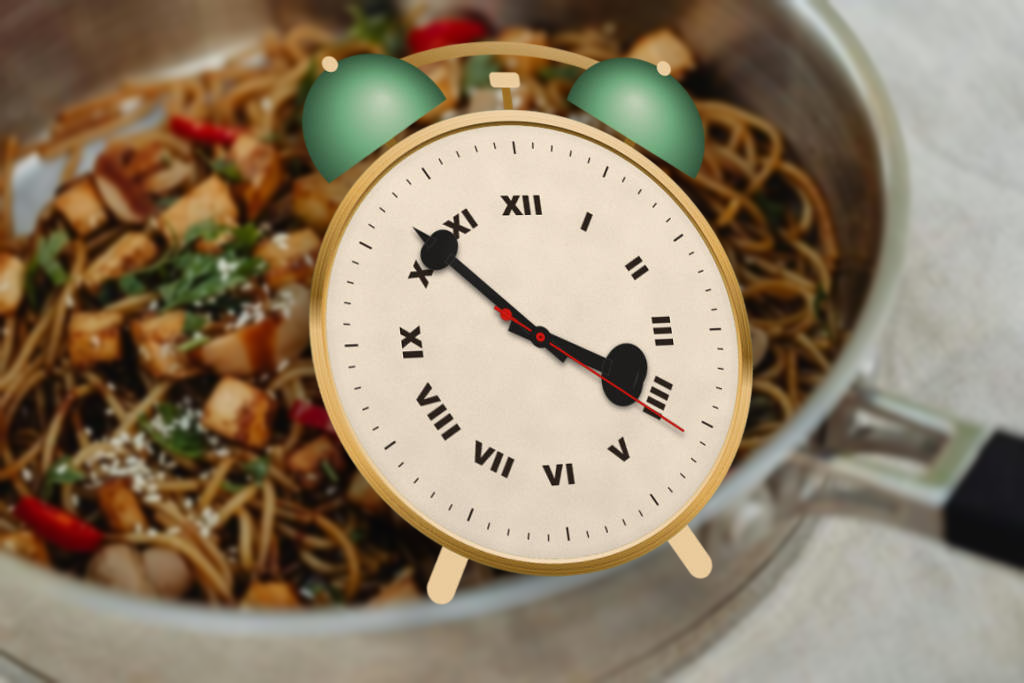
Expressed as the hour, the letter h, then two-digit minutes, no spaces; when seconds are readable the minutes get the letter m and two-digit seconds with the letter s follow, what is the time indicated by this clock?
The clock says 3h52m21s
